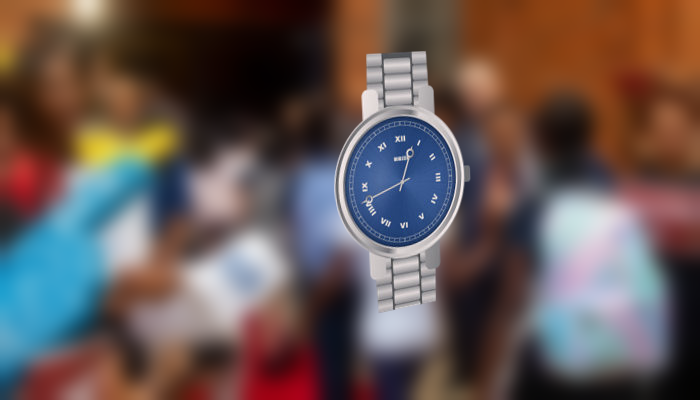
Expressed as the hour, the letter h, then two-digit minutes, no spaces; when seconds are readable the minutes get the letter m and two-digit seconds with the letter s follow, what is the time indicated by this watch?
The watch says 12h42
